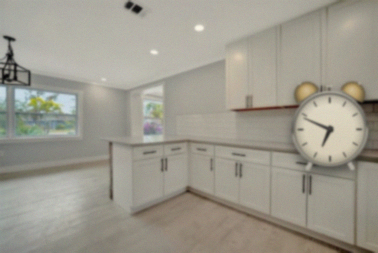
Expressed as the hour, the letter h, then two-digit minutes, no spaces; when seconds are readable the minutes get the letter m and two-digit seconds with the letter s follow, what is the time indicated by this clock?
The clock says 6h49
